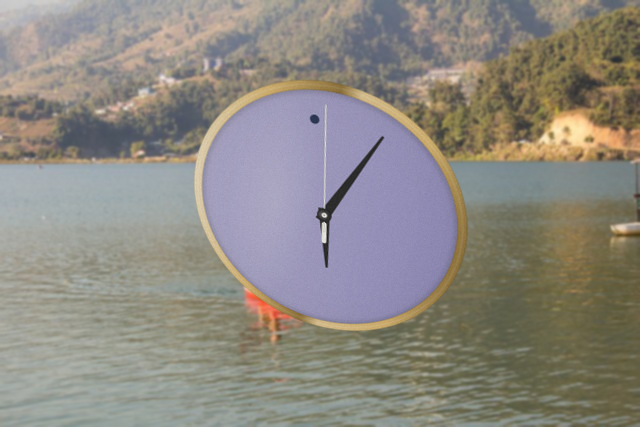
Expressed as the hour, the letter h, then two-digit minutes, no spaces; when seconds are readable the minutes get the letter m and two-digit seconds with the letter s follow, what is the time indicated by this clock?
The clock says 6h06m01s
